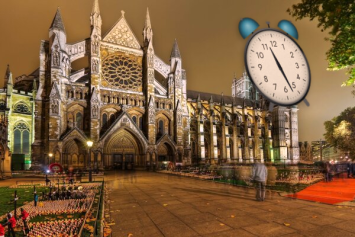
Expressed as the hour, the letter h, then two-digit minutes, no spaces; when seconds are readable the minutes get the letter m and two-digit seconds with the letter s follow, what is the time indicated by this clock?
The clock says 11h27
